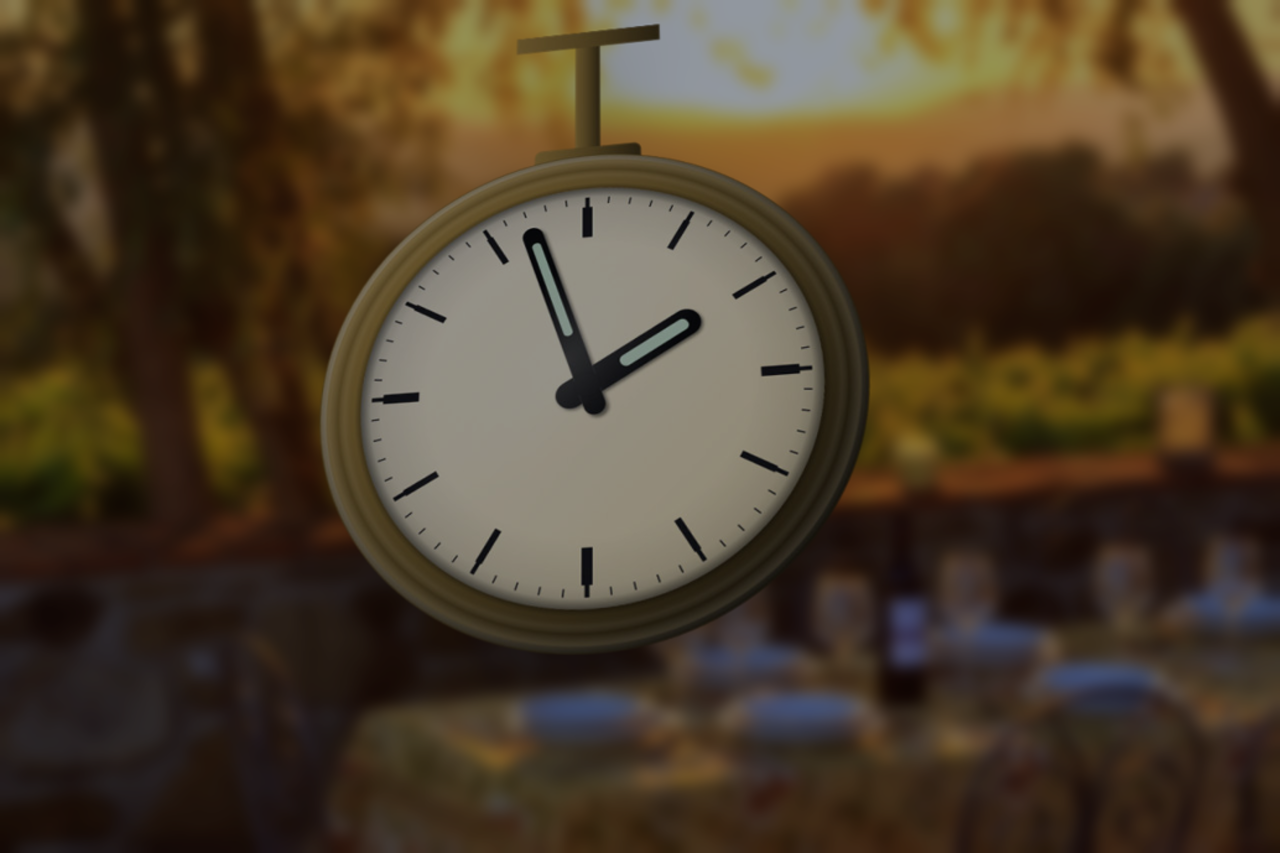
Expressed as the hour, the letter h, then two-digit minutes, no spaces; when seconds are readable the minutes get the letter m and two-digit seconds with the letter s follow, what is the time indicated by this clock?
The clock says 1h57
